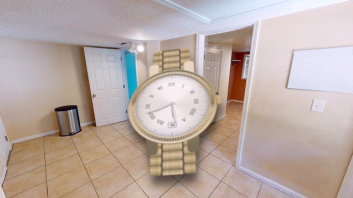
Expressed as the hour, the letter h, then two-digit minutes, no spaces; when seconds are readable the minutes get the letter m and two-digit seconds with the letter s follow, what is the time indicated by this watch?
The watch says 5h42
